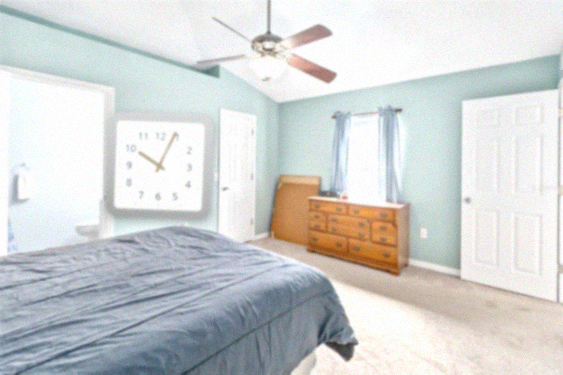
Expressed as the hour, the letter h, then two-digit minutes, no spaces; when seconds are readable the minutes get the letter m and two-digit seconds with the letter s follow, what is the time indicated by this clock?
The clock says 10h04
